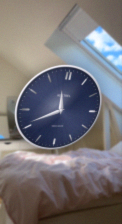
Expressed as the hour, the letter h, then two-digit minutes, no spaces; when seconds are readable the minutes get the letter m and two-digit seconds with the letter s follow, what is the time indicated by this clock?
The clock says 11h41
